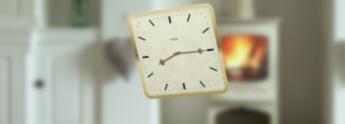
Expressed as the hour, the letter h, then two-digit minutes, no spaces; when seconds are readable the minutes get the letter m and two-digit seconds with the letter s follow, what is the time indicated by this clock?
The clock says 8h15
